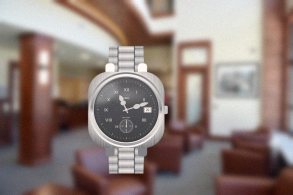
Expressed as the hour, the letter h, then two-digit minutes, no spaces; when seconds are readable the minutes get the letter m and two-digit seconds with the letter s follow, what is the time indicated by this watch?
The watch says 11h12
